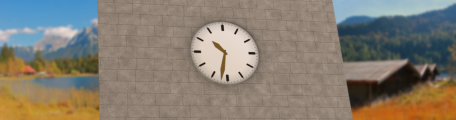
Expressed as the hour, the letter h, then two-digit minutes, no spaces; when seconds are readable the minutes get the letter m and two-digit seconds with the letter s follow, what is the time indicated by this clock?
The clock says 10h32
